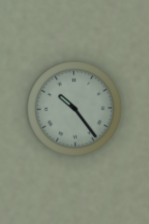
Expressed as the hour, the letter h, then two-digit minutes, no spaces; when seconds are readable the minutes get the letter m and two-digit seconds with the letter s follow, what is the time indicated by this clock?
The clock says 10h24
